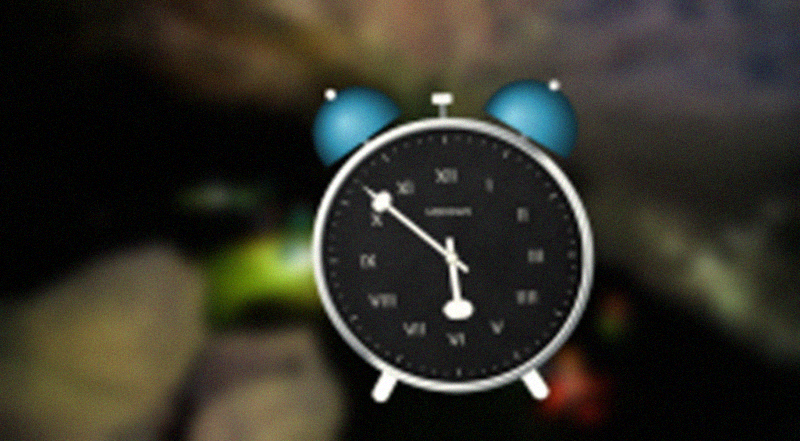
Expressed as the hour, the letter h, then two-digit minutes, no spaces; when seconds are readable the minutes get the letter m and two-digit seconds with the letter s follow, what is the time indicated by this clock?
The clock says 5h52
